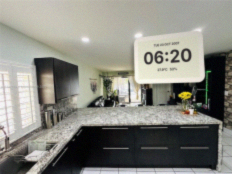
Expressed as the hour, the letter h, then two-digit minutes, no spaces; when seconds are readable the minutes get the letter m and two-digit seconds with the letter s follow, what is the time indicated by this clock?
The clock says 6h20
